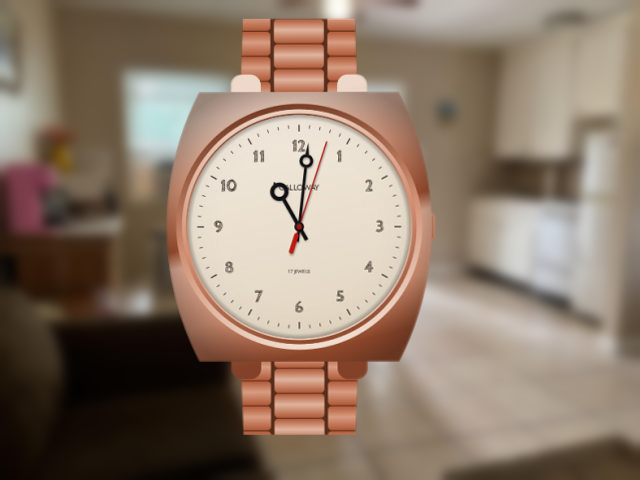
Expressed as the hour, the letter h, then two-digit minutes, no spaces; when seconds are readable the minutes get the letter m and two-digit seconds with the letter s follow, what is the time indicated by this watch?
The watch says 11h01m03s
